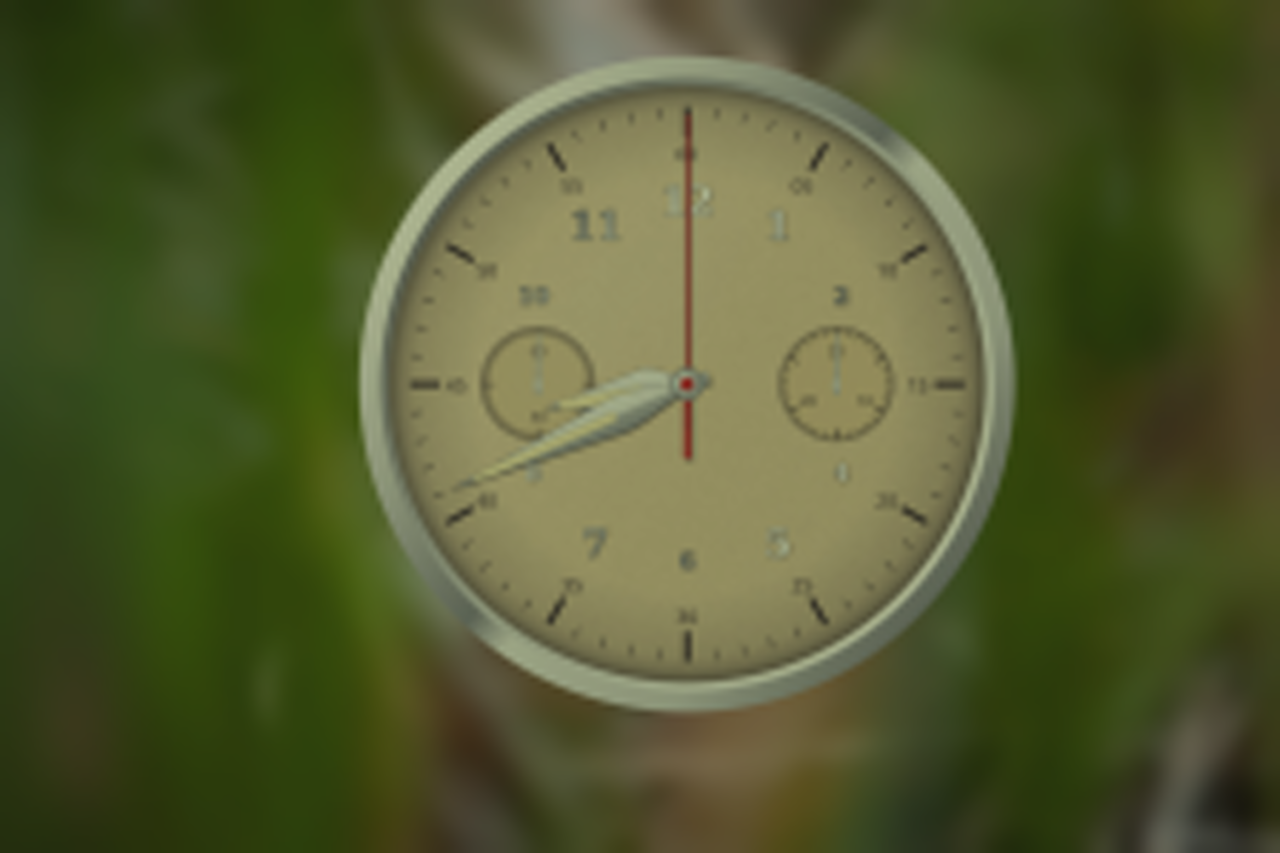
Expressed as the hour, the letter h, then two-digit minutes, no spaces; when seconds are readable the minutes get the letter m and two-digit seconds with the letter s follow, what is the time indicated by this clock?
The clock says 8h41
